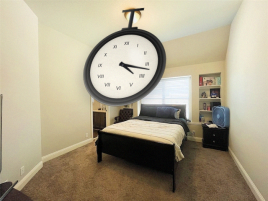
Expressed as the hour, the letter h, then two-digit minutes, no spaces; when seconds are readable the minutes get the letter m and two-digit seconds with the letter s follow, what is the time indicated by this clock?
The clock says 4h17
